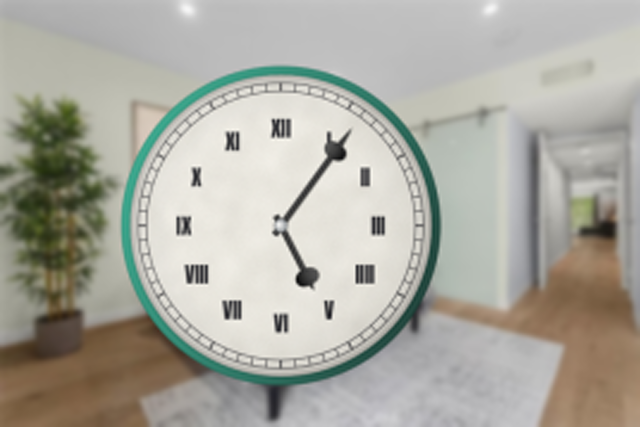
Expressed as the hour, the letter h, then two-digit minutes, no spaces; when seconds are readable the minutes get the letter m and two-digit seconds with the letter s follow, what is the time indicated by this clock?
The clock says 5h06
